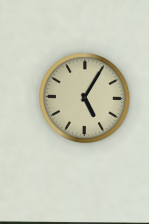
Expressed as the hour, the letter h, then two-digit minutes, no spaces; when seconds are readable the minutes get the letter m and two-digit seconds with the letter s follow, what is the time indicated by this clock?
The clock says 5h05
